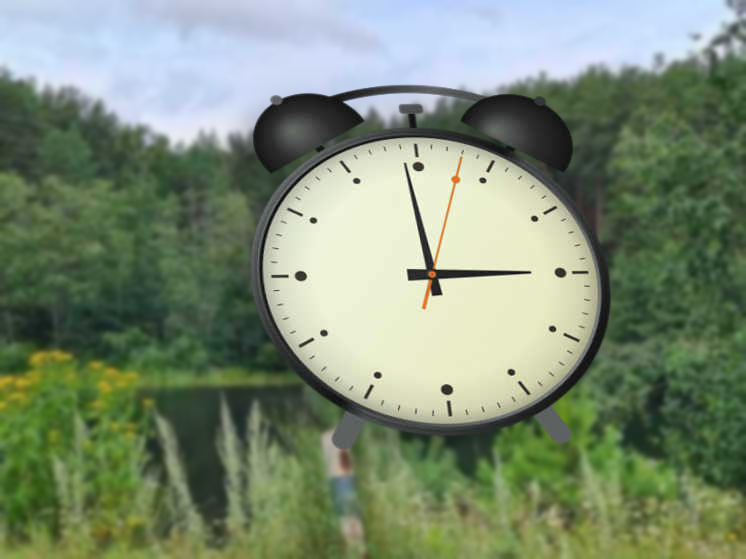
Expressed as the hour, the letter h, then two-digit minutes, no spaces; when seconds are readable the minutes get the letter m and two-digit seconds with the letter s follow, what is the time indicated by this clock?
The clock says 2h59m03s
